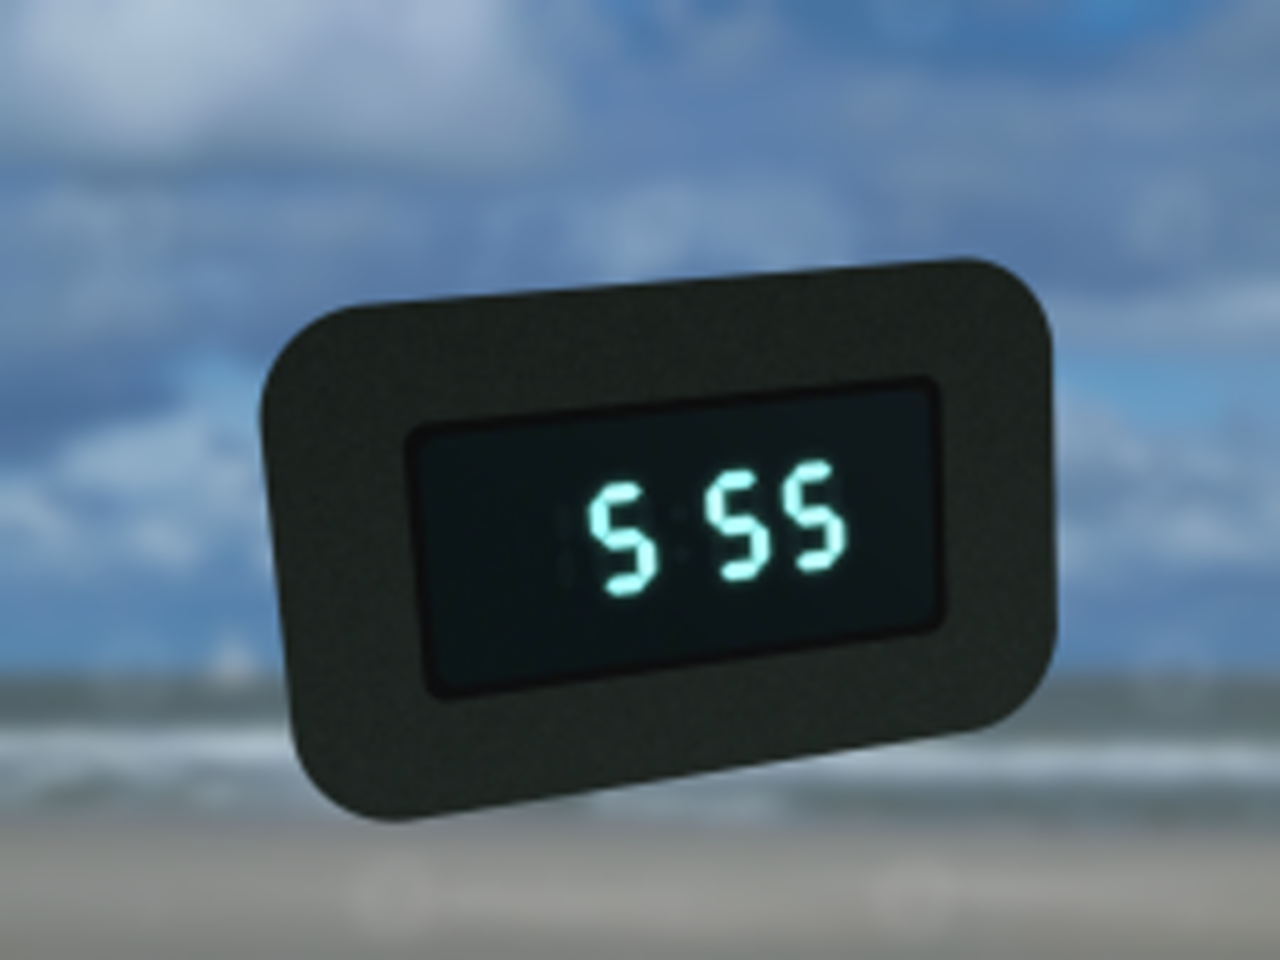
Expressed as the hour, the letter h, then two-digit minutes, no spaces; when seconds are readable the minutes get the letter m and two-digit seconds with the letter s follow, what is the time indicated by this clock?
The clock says 5h55
